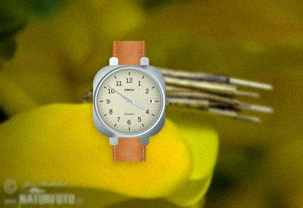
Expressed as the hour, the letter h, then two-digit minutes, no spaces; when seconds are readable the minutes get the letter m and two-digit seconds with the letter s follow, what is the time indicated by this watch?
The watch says 3h51
